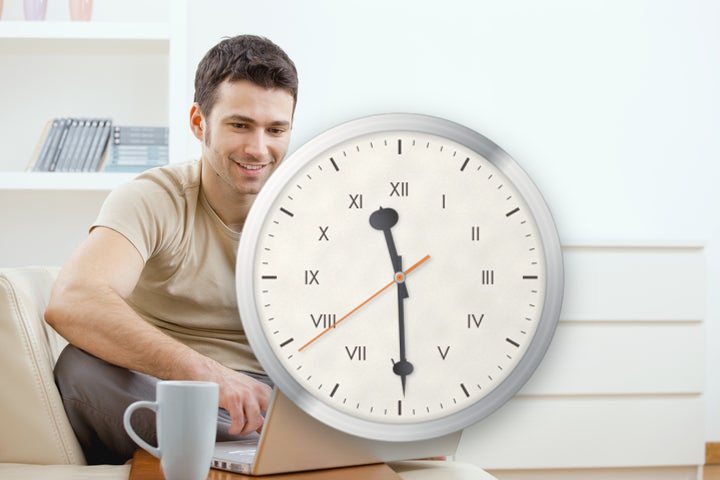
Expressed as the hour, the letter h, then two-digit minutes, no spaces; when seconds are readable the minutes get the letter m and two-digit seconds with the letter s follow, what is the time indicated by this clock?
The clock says 11h29m39s
